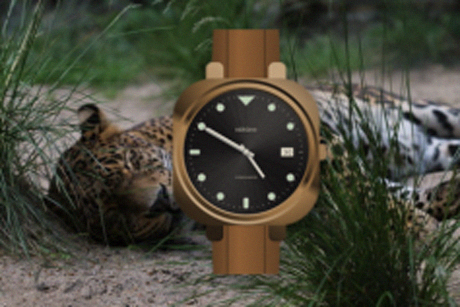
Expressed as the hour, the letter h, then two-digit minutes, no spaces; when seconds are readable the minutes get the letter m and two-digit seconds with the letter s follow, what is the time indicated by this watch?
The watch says 4h50
